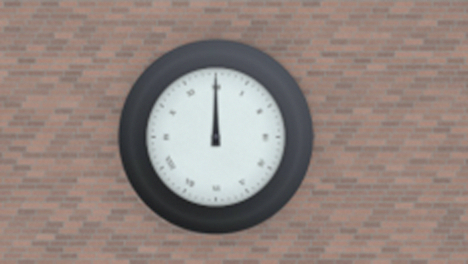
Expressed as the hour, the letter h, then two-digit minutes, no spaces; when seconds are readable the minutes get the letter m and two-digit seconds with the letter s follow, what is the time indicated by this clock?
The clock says 12h00
